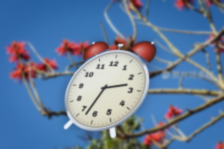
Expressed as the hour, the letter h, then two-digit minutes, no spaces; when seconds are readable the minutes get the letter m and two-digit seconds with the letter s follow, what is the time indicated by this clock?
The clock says 2h33
